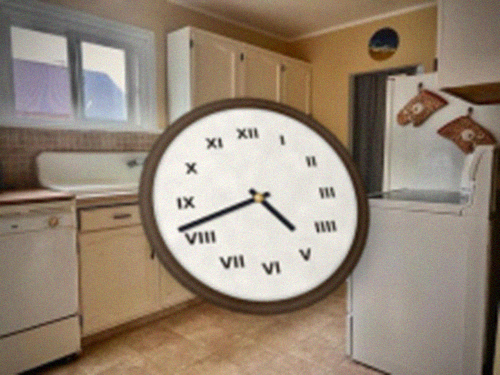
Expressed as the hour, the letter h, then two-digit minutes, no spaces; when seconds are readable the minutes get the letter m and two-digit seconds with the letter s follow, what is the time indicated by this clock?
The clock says 4h42
